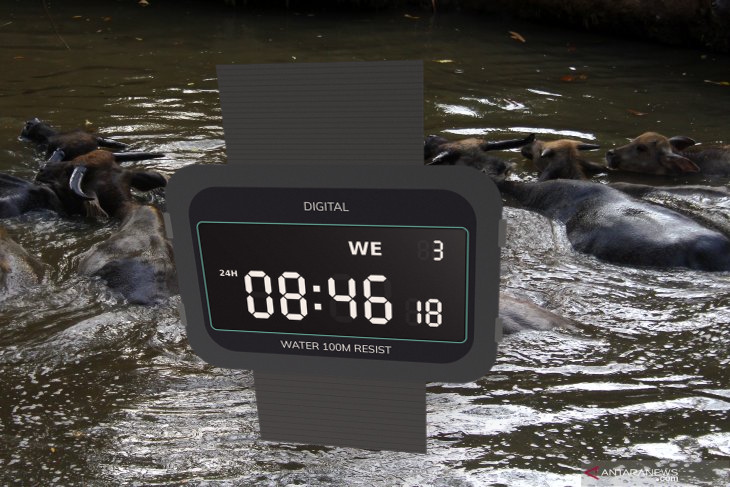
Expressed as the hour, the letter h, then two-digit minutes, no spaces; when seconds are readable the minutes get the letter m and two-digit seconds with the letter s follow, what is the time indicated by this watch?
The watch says 8h46m18s
